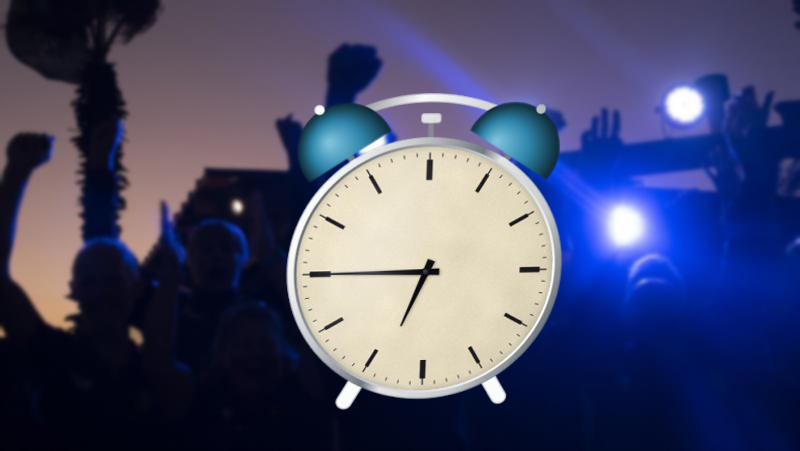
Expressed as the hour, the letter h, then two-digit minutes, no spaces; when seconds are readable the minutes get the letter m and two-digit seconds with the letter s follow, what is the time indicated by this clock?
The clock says 6h45
